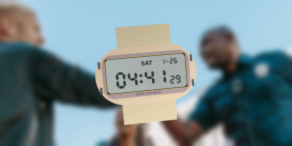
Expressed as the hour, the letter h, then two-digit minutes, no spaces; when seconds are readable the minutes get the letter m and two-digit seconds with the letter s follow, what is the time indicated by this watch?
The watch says 4h41
